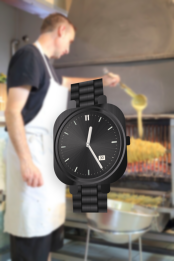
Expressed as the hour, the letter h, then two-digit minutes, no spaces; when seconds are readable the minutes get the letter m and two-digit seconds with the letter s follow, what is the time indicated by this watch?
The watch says 12h25
